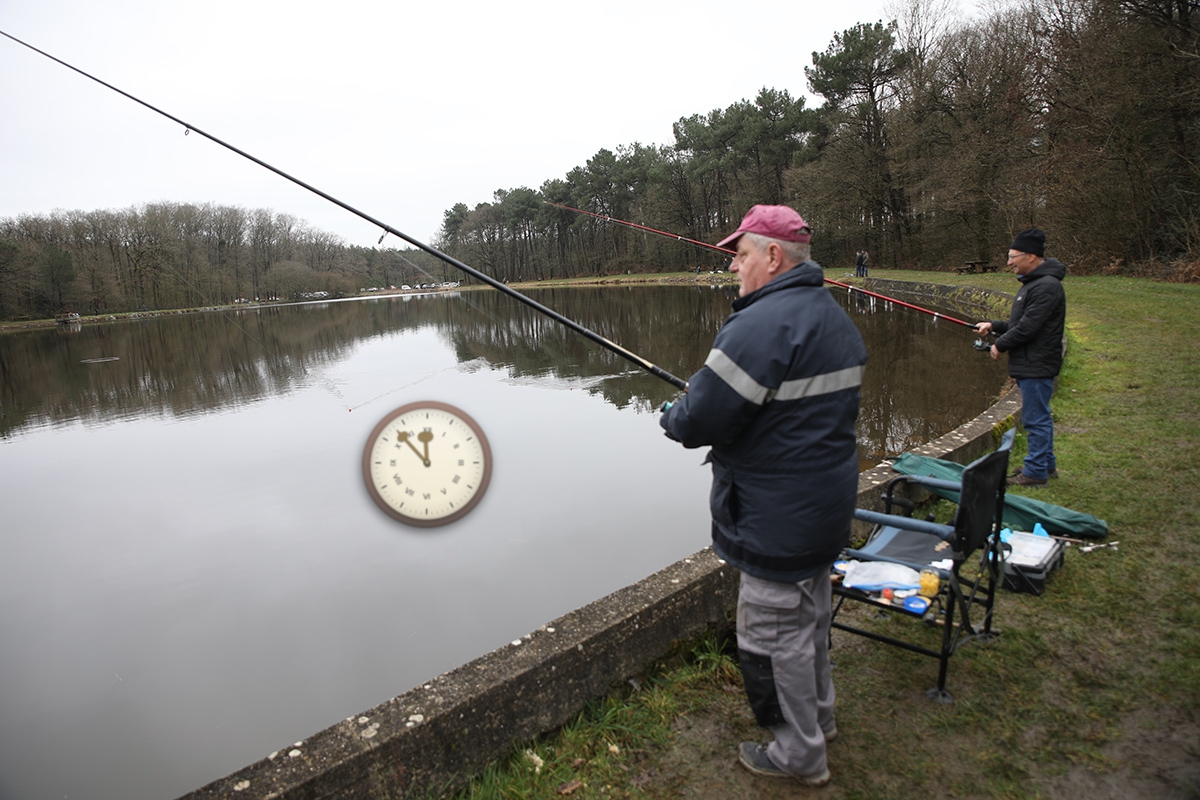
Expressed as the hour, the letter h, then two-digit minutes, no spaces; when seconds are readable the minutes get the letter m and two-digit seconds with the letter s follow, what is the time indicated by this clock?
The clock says 11h53
